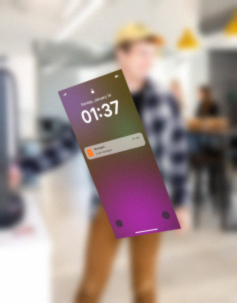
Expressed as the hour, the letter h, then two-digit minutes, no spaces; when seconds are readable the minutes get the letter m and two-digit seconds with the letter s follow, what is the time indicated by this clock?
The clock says 1h37
